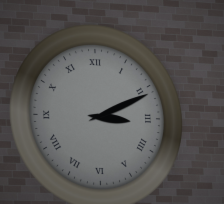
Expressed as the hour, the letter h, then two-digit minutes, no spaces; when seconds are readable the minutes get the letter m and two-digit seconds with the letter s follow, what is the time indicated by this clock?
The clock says 3h11
